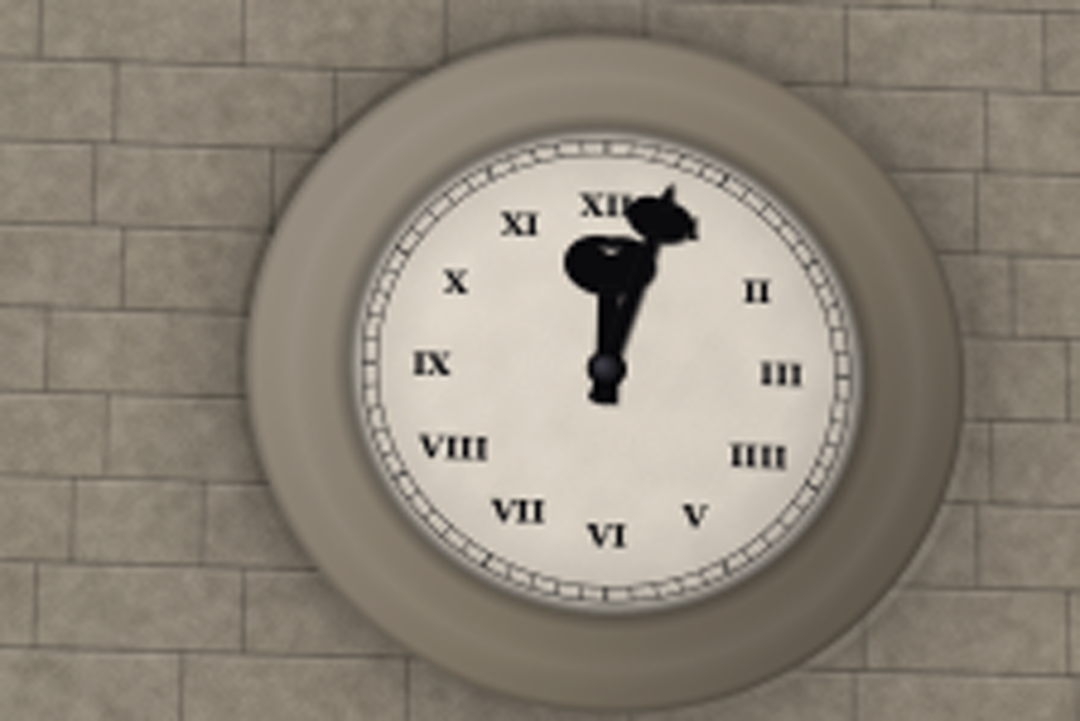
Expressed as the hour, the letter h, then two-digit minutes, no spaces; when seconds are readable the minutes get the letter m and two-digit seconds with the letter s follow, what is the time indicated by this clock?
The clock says 12h03
